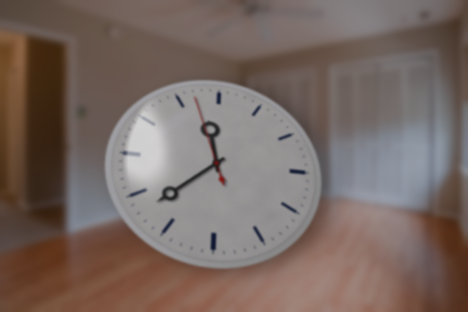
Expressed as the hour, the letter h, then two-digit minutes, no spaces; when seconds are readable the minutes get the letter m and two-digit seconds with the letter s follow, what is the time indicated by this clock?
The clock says 11h37m57s
